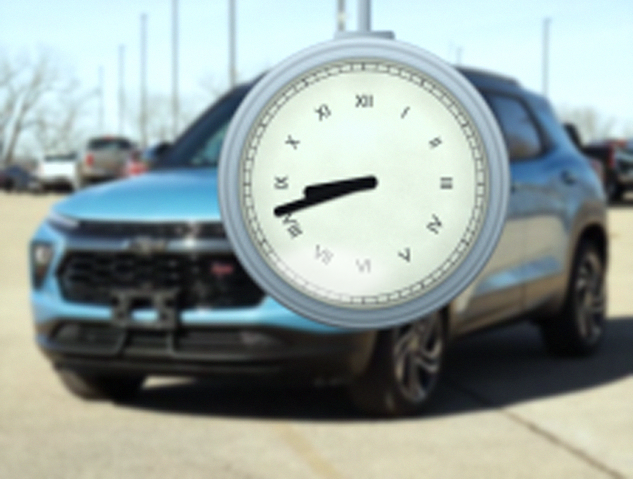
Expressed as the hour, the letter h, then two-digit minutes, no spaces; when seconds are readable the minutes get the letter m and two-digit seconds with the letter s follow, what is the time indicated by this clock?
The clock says 8h42
